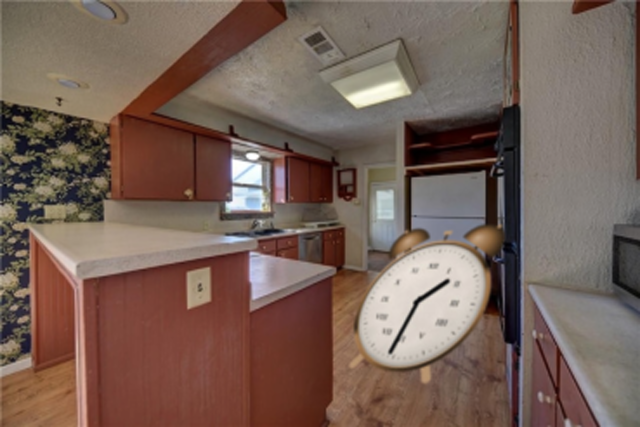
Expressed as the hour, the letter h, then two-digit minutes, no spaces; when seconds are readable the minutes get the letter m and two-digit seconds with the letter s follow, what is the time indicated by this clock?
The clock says 1h31
